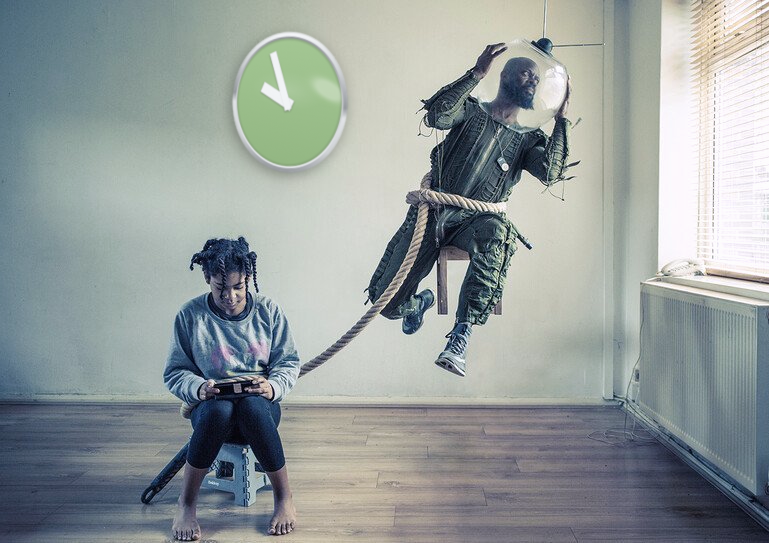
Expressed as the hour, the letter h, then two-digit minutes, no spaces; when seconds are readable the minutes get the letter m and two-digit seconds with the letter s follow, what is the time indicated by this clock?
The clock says 9h57
